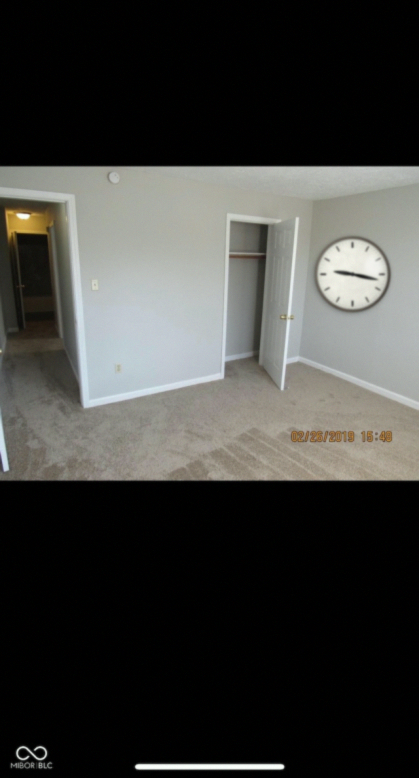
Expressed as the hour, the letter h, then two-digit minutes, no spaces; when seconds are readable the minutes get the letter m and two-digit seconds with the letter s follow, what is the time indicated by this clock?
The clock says 9h17
